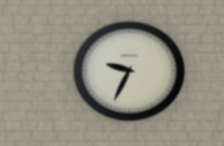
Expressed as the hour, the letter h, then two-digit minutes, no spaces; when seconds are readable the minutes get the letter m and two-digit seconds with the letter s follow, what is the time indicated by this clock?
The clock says 9h34
